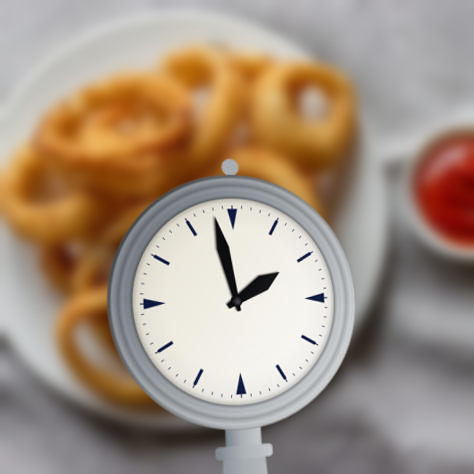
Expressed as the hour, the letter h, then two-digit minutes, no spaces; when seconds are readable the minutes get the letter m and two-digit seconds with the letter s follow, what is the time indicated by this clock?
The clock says 1h58
